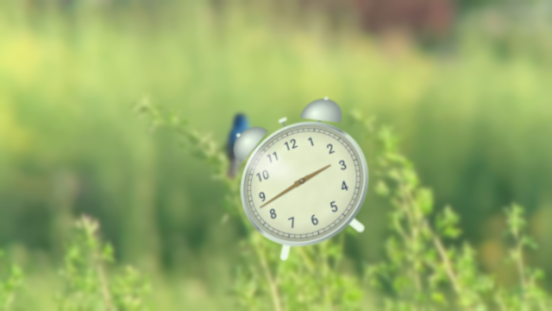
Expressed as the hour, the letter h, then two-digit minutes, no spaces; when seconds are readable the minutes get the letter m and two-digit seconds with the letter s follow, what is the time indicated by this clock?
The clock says 2h43
